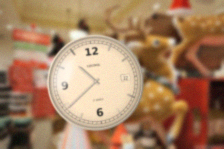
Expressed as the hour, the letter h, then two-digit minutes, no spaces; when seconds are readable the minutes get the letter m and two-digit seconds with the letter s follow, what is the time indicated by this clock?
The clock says 10h39
